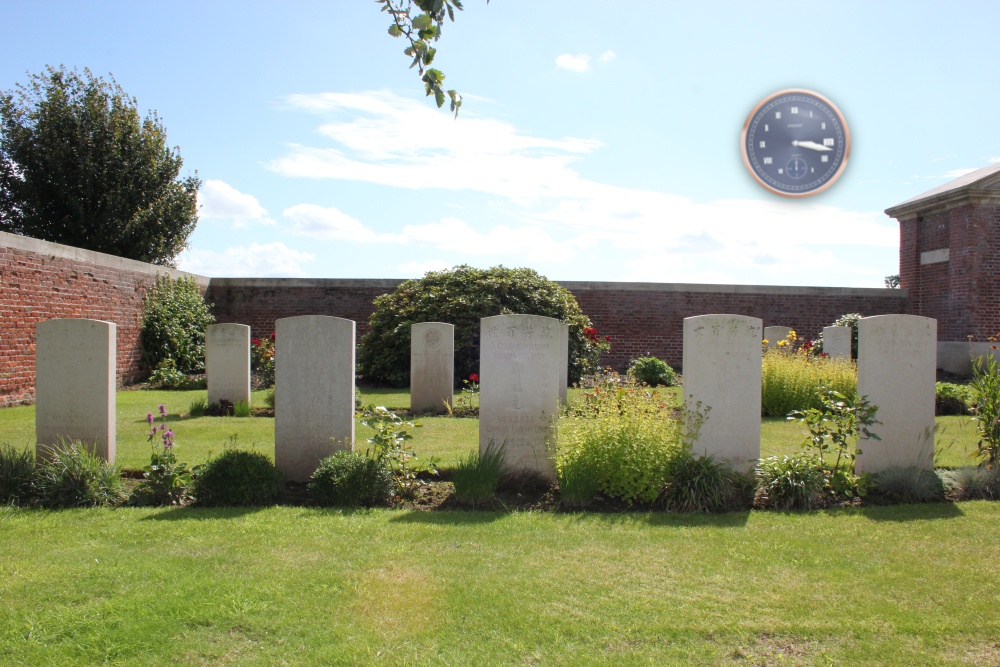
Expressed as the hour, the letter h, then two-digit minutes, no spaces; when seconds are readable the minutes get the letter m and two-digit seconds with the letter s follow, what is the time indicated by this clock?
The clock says 3h17
